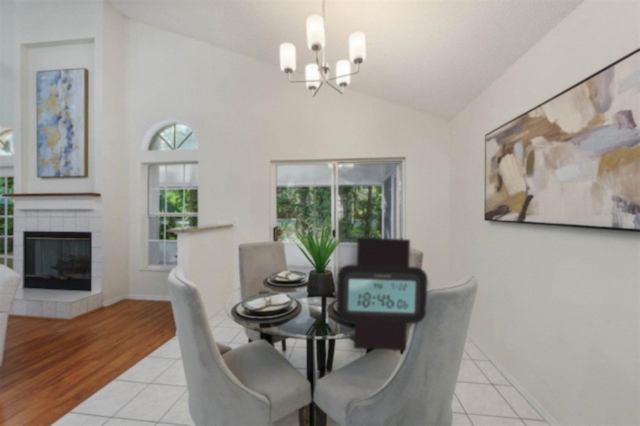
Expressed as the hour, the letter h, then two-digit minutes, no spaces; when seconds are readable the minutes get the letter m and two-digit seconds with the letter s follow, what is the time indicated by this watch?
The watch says 18h46
